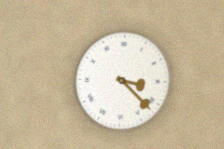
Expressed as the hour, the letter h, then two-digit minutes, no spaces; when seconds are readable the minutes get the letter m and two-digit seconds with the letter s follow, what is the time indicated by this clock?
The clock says 3h22
